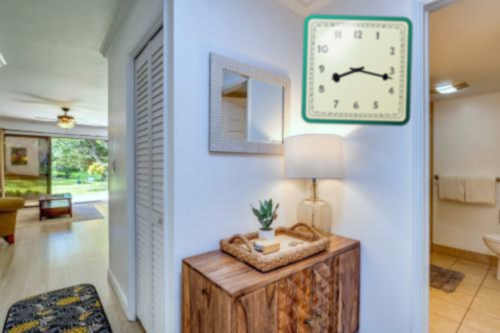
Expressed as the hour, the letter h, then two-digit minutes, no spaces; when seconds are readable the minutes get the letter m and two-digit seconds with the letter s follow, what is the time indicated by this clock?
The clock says 8h17
